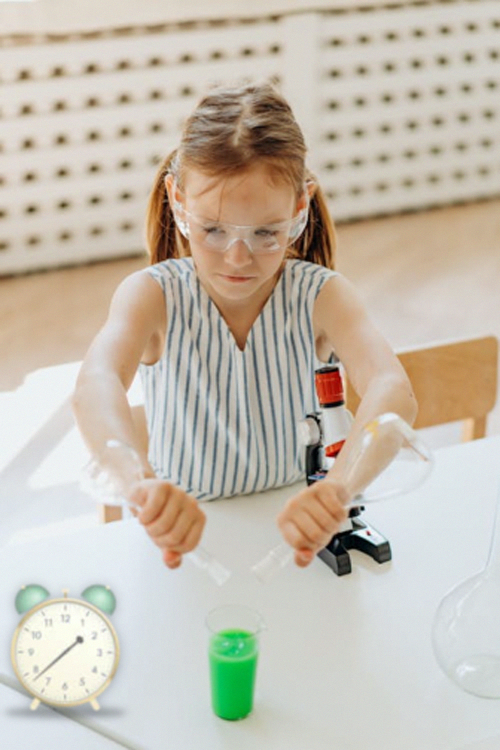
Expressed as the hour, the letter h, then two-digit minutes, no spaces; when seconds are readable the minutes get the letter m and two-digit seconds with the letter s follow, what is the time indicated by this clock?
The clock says 1h38
